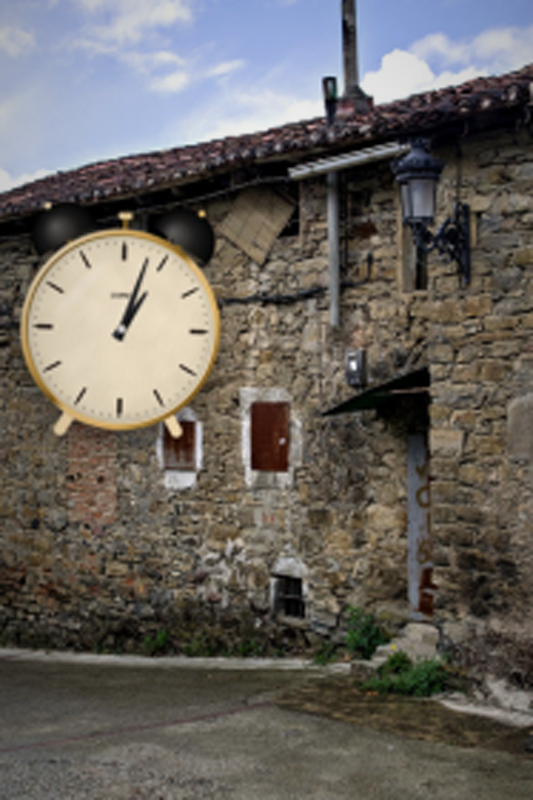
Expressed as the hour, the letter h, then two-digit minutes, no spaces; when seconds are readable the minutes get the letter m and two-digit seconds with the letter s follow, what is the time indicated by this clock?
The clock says 1h03
